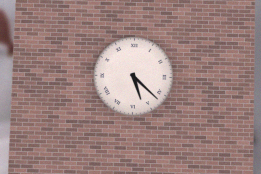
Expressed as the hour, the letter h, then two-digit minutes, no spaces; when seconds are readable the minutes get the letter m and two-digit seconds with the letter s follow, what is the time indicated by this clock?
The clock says 5h22
